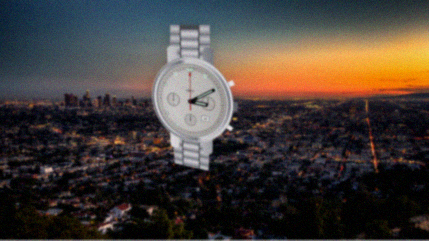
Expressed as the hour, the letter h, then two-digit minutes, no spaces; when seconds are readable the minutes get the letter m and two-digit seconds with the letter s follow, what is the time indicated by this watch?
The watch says 3h10
